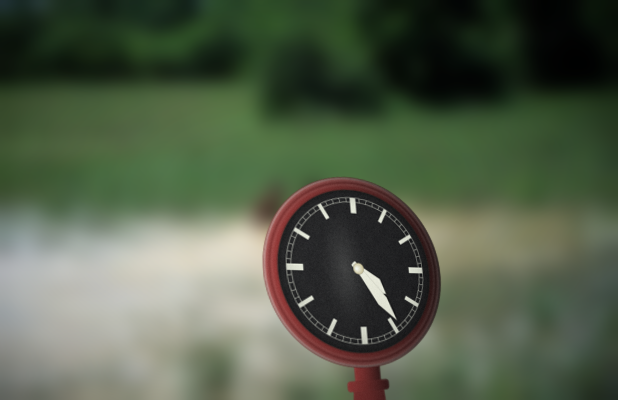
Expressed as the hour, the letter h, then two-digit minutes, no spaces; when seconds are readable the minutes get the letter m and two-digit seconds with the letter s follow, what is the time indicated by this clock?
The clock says 4h24
